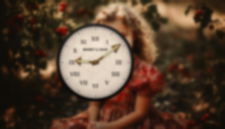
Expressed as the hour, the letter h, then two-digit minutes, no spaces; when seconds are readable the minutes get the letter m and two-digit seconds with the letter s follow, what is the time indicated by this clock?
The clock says 9h09
